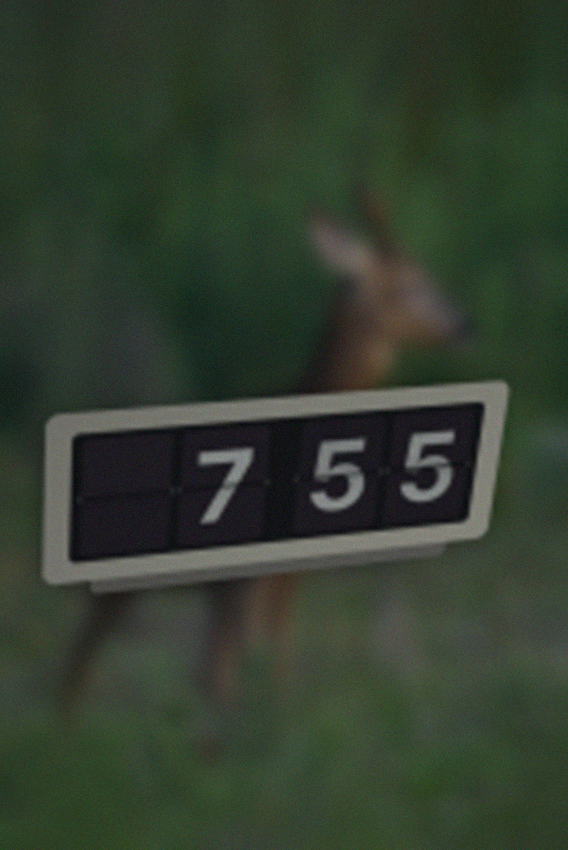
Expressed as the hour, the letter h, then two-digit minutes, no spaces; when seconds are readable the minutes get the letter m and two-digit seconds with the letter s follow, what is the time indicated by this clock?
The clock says 7h55
